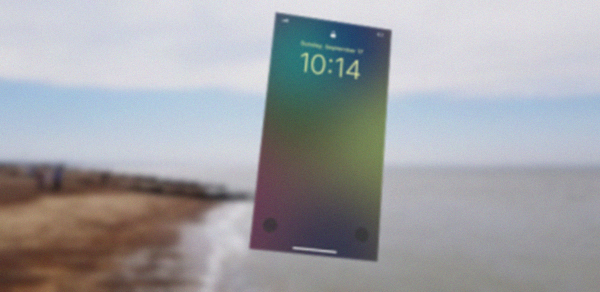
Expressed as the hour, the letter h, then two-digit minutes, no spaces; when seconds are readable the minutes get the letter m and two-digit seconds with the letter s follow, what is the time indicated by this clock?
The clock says 10h14
